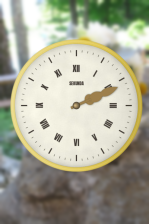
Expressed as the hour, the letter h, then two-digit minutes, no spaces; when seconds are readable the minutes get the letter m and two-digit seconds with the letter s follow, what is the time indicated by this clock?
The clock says 2h11
